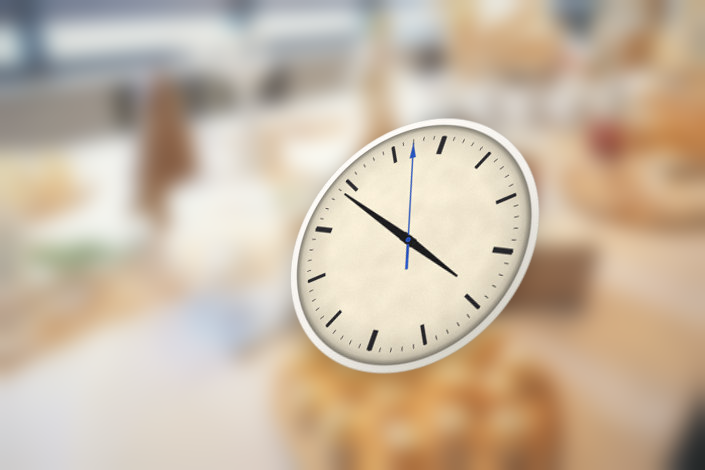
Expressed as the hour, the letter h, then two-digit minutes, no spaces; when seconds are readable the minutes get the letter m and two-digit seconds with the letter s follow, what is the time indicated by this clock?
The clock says 3h48m57s
